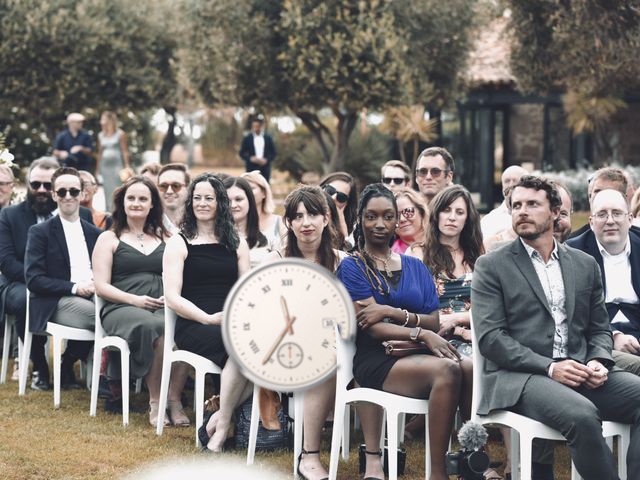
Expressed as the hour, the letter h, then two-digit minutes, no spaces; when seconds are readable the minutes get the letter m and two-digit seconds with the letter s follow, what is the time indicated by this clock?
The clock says 11h36
